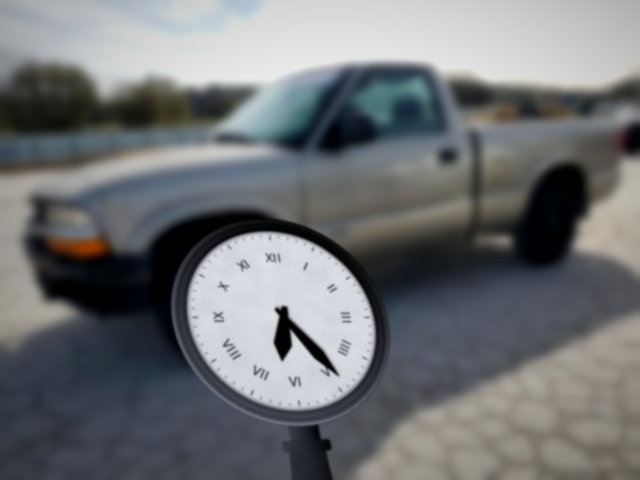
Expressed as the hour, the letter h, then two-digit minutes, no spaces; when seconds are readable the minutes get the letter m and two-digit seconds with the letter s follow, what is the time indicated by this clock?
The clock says 6h24
